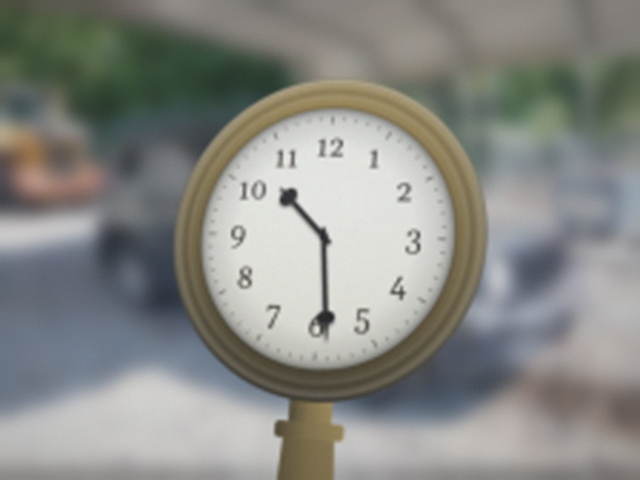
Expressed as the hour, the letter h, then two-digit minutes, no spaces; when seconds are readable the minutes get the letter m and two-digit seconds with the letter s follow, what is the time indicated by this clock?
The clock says 10h29
